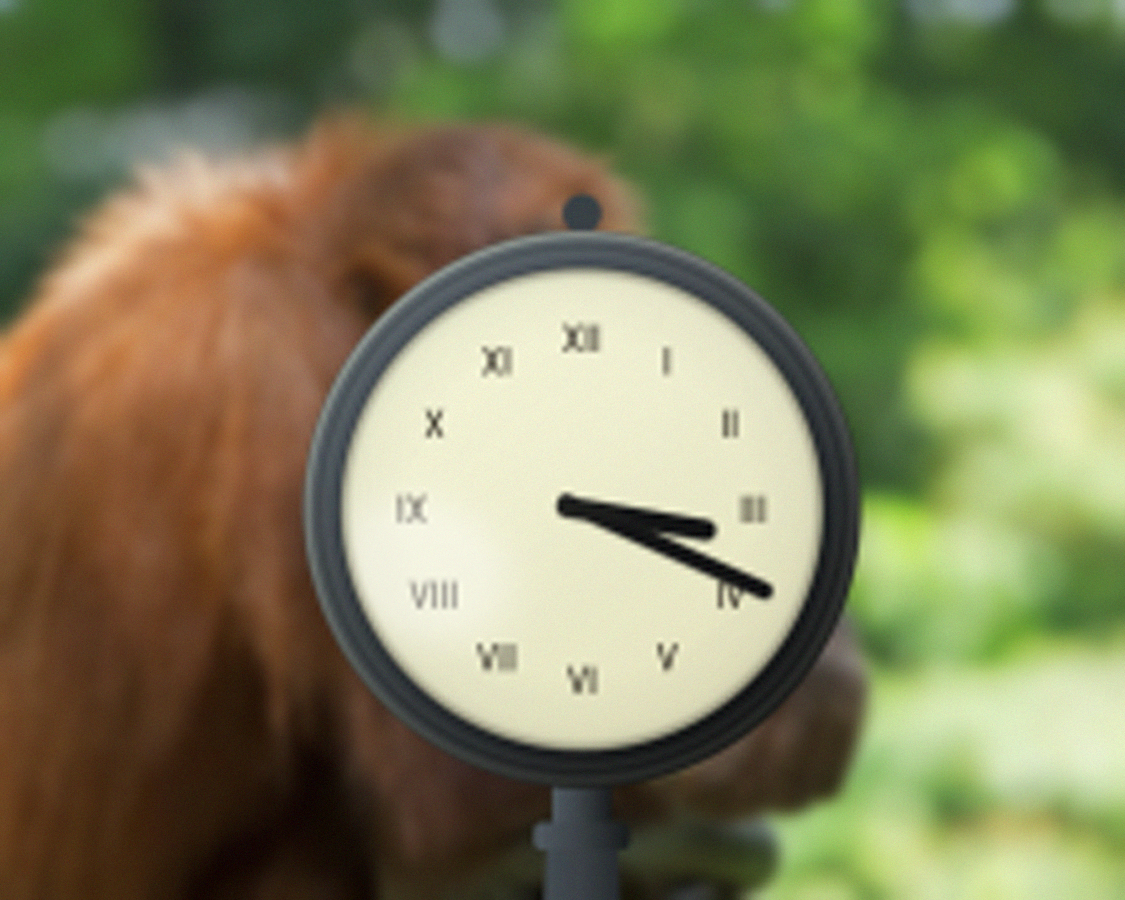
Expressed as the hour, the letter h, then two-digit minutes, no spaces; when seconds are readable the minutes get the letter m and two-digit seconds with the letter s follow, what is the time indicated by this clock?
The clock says 3h19
